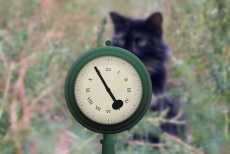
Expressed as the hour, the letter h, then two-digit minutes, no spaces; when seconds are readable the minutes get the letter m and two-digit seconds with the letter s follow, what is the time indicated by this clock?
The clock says 4h55
